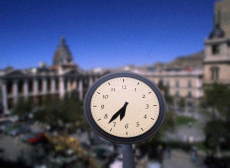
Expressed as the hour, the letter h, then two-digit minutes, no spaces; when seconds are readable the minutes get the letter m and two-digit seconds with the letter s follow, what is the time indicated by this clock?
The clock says 6h37
